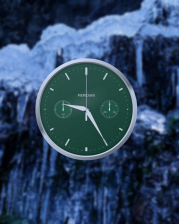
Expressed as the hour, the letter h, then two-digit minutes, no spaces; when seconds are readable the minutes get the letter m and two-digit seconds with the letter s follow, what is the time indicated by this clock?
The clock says 9h25
